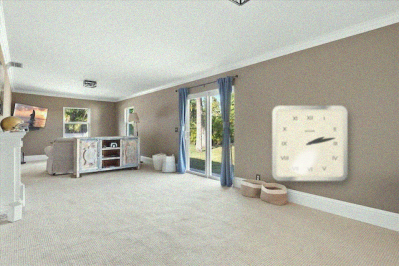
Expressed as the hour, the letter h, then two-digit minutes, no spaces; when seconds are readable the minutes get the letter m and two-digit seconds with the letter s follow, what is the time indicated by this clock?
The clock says 2h13
